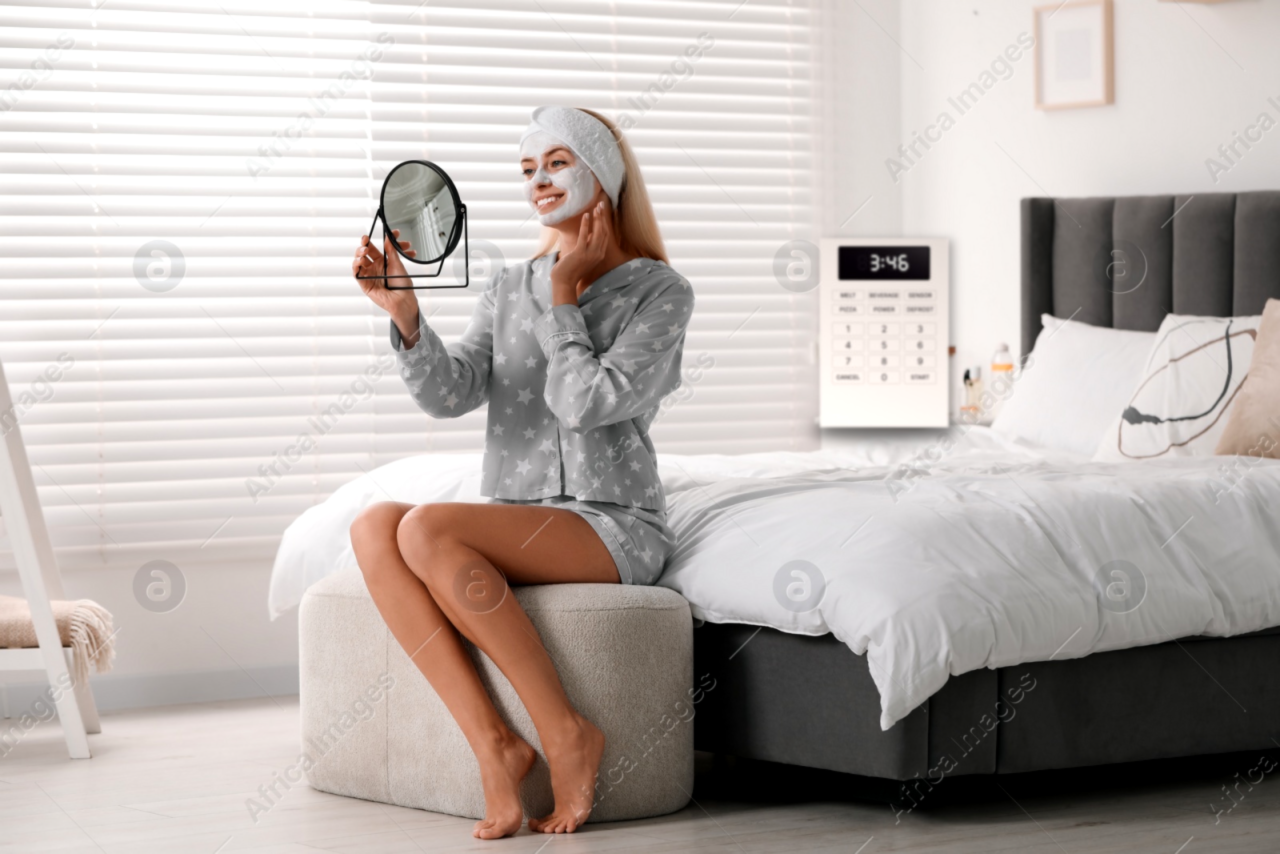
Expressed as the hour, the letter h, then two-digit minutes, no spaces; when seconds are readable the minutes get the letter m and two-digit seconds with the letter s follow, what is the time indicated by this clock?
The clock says 3h46
